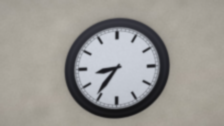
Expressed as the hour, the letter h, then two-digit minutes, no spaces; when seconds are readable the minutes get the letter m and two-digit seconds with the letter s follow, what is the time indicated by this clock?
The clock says 8h36
